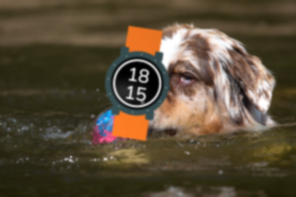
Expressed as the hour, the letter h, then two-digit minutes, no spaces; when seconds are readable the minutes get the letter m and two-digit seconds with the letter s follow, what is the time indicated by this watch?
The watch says 18h15
